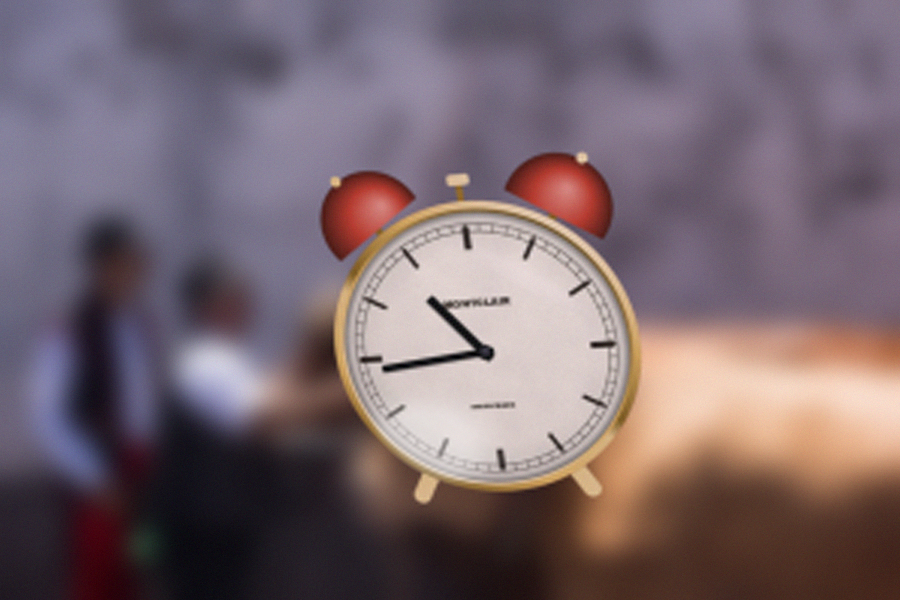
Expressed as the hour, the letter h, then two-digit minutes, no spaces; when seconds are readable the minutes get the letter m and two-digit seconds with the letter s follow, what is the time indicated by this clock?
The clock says 10h44
